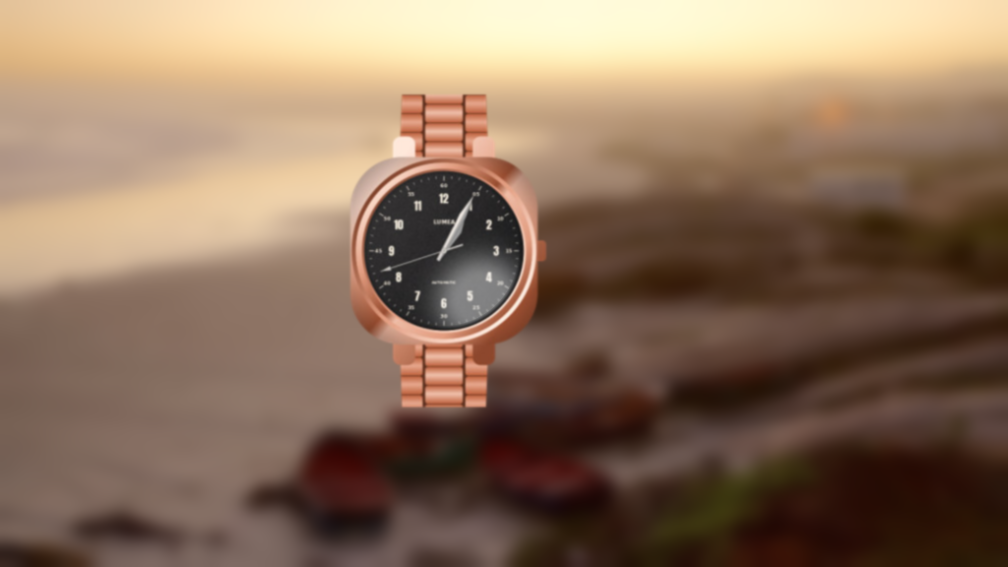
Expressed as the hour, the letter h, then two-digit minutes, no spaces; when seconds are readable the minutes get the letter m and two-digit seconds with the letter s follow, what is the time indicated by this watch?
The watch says 1h04m42s
